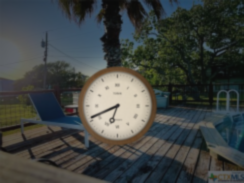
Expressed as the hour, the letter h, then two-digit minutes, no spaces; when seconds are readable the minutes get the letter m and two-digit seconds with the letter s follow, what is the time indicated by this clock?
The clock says 6h41
